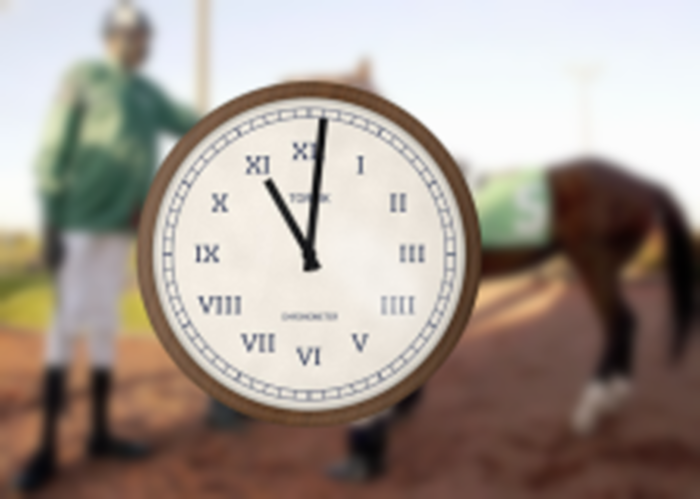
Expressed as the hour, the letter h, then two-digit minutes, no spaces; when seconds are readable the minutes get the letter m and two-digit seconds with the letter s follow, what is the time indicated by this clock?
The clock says 11h01
